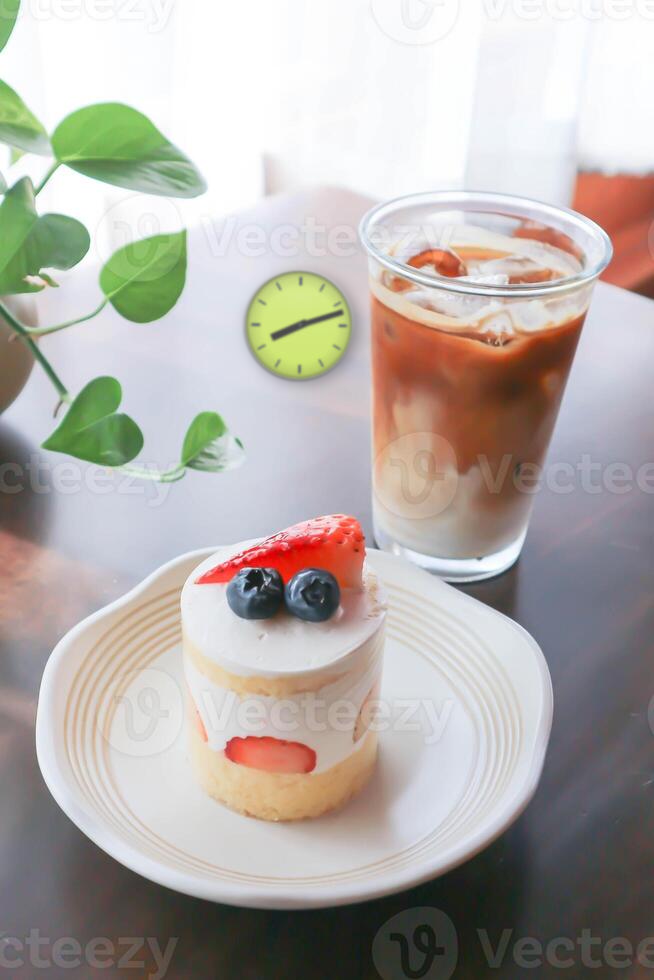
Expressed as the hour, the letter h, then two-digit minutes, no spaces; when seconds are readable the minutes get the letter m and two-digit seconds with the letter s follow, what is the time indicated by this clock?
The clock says 8h12
